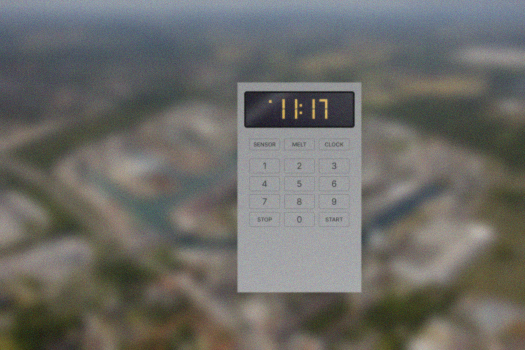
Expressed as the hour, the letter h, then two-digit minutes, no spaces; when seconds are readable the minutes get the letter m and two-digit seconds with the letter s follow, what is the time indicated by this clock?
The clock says 11h17
